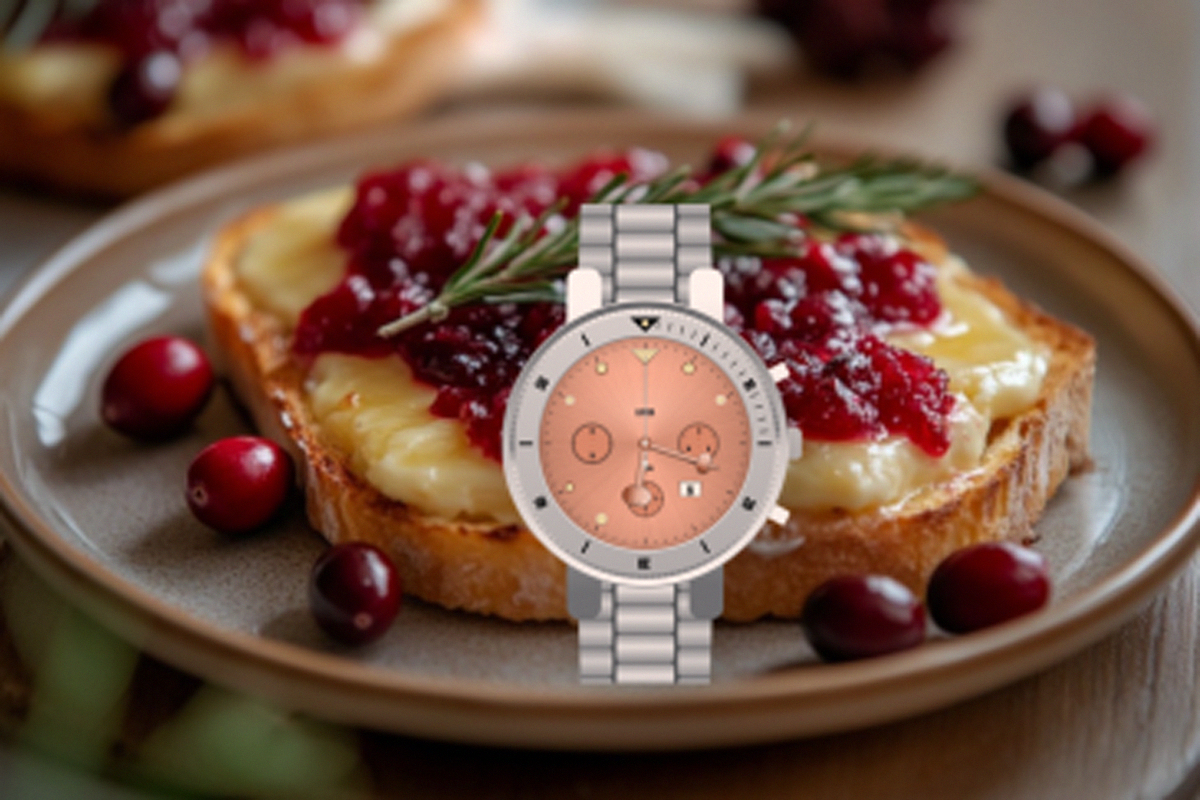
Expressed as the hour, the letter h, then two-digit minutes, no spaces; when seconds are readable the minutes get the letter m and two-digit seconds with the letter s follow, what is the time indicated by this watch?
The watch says 6h18
